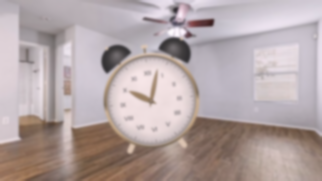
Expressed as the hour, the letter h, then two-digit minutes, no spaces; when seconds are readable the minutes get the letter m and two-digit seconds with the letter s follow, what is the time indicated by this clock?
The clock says 10h03
